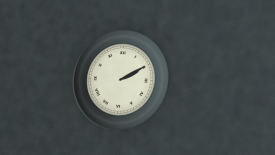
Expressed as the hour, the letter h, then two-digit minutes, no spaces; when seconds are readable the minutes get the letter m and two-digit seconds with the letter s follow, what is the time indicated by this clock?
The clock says 2h10
